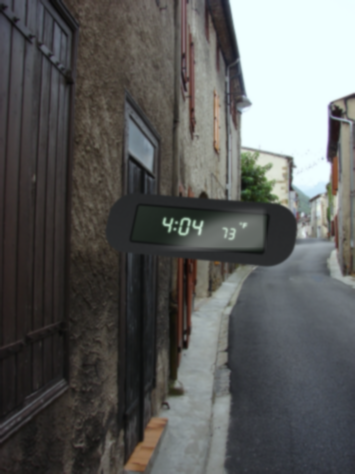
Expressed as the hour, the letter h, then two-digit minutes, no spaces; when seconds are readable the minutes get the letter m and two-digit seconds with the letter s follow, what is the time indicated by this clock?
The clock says 4h04
